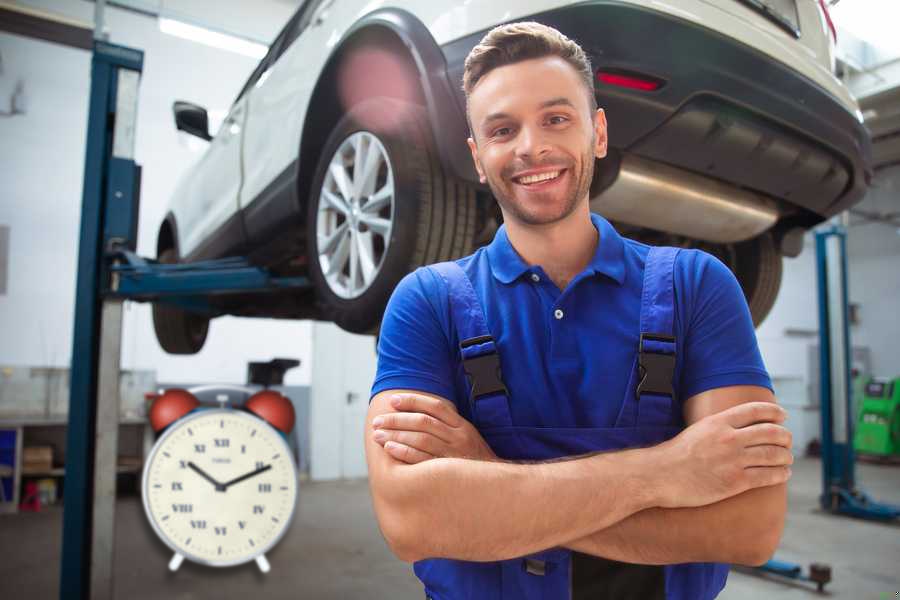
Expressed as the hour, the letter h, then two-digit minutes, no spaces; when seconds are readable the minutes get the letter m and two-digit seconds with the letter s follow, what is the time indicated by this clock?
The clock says 10h11
